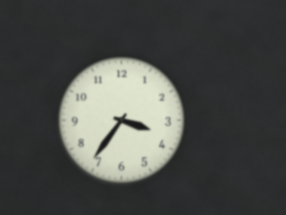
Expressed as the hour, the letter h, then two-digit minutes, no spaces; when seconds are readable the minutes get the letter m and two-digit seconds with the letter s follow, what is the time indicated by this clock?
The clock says 3h36
